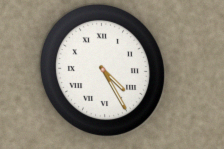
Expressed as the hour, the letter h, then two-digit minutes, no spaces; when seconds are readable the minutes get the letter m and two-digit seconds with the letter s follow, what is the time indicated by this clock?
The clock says 4h25
